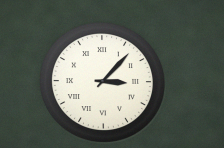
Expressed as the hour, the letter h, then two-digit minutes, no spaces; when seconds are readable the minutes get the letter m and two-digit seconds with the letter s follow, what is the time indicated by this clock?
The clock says 3h07
